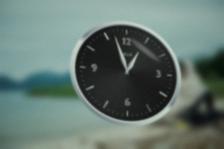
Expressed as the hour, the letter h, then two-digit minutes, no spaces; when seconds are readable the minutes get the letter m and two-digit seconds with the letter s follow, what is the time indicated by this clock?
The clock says 12h57
